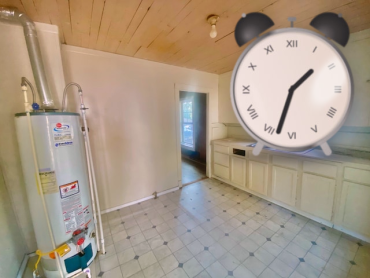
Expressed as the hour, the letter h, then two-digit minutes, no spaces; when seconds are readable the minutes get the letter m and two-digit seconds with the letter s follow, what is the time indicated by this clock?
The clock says 1h33
